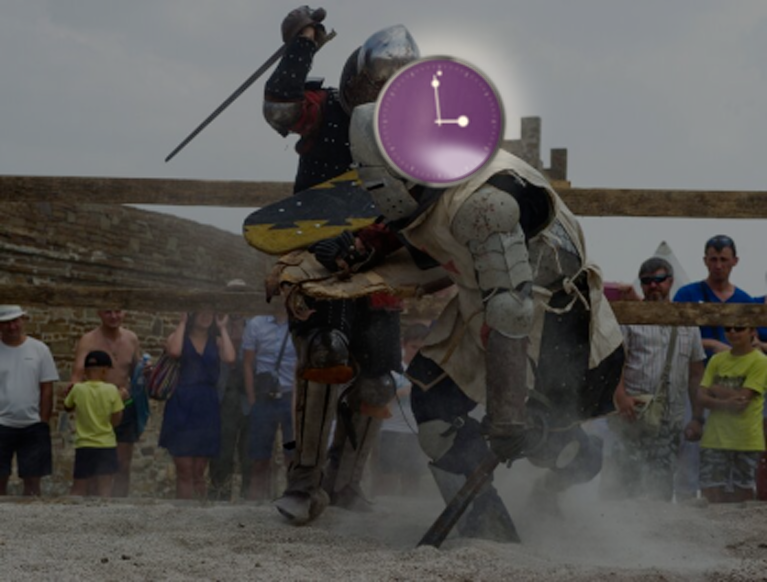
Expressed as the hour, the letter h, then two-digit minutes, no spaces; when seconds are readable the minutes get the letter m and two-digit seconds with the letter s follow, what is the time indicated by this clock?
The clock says 2h59
